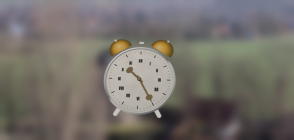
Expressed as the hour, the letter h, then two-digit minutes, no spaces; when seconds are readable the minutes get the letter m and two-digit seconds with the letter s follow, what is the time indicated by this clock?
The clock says 10h25
